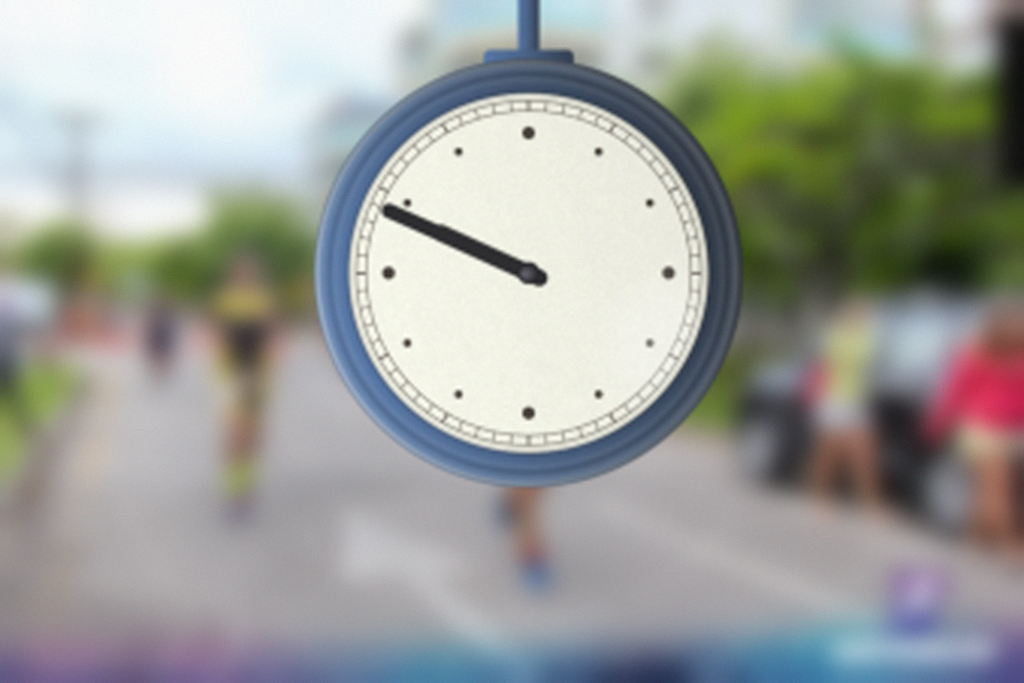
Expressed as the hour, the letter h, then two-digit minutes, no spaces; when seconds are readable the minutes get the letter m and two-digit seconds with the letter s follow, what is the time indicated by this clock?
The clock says 9h49
